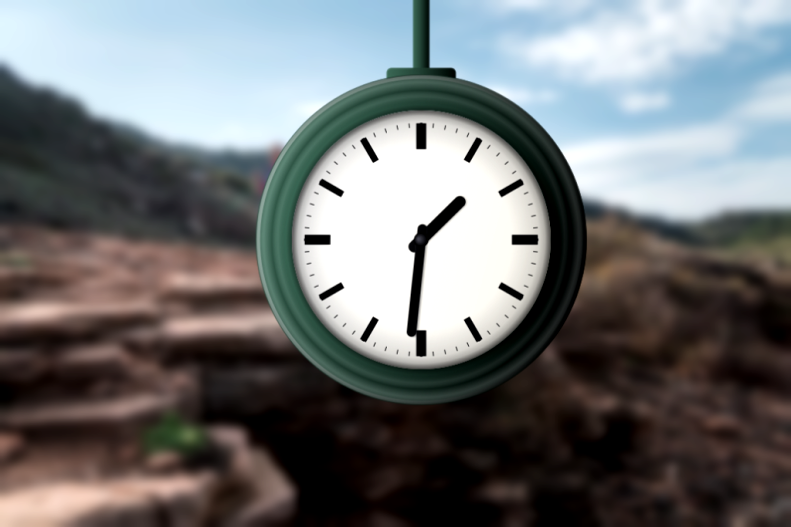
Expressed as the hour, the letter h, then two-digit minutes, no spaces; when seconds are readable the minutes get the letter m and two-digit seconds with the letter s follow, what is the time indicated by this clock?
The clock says 1h31
